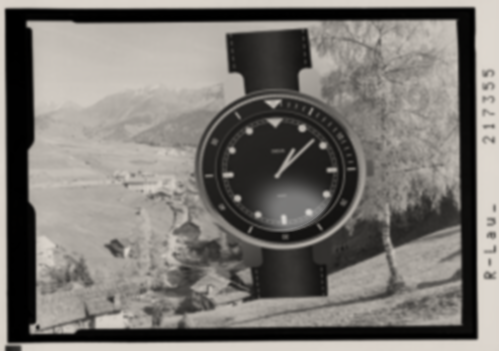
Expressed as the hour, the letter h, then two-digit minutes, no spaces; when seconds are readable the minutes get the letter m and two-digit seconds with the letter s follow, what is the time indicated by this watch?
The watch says 1h08
